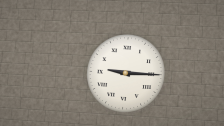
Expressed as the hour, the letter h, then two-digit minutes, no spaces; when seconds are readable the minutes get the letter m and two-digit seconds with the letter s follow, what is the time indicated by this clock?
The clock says 9h15
